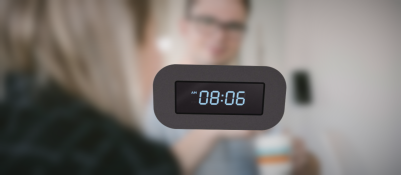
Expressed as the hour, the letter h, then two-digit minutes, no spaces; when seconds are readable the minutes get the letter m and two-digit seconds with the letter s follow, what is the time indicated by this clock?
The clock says 8h06
